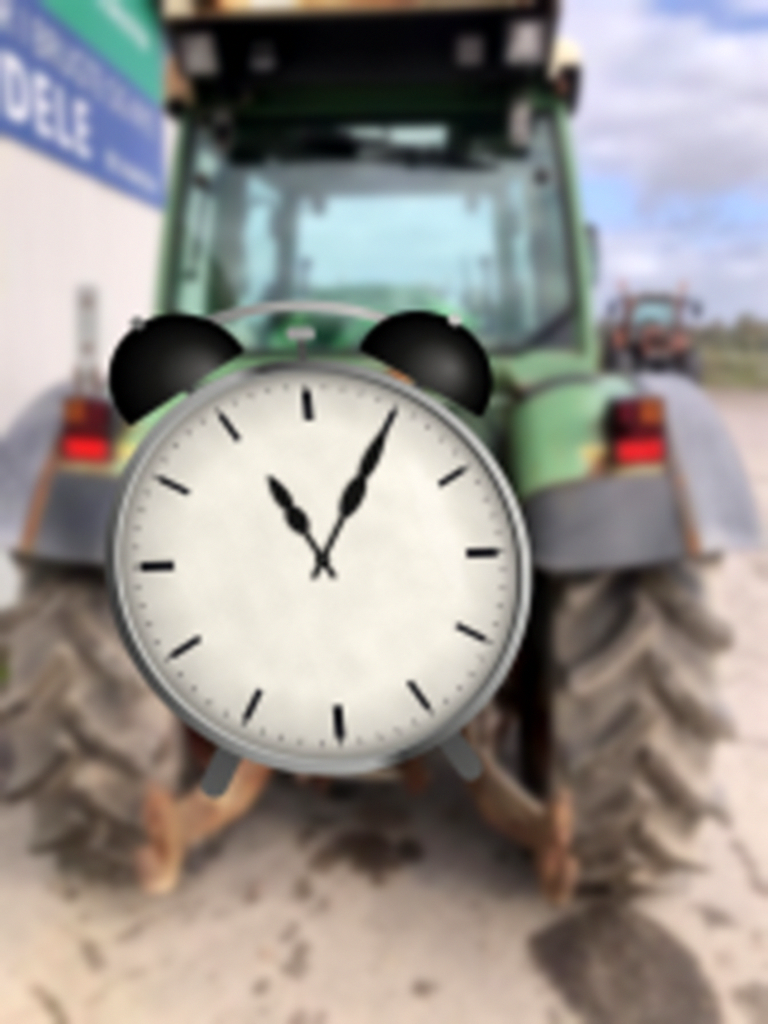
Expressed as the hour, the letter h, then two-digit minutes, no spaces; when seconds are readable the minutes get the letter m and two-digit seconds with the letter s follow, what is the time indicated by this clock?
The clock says 11h05
